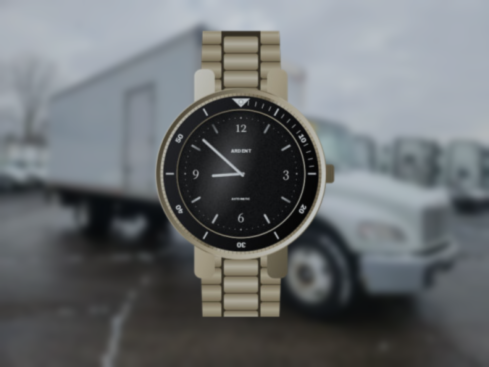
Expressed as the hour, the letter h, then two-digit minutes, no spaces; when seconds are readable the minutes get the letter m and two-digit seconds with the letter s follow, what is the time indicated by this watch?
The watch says 8h52
